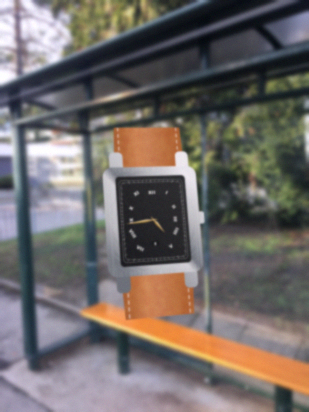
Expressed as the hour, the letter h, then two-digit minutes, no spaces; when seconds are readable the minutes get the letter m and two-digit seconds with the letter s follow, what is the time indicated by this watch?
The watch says 4h44
